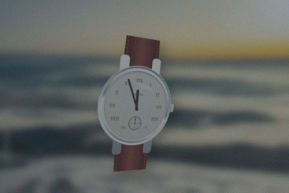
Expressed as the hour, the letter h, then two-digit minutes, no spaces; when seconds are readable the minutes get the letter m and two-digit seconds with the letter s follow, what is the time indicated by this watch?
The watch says 11h56
